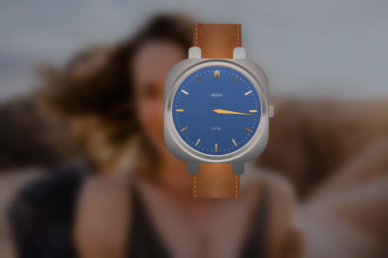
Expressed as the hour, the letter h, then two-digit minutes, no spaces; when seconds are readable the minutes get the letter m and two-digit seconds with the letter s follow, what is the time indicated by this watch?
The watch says 3h16
